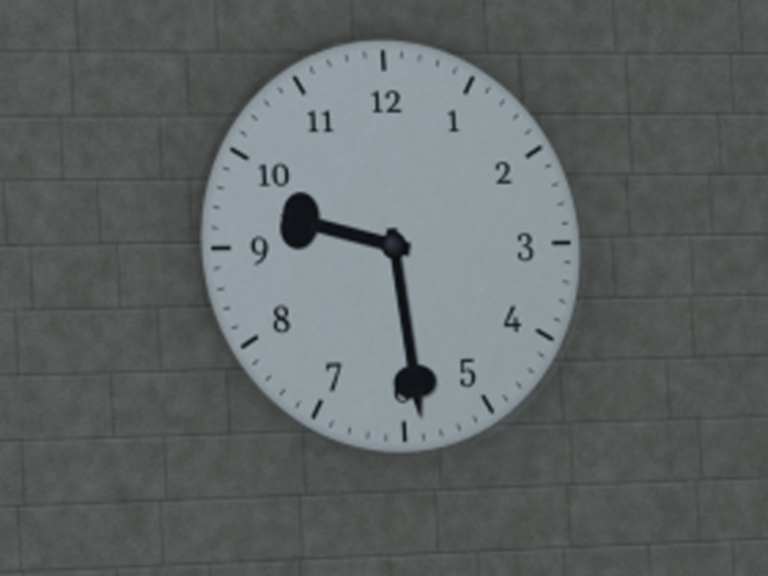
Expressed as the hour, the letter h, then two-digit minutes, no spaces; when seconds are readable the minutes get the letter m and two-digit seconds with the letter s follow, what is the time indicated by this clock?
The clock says 9h29
